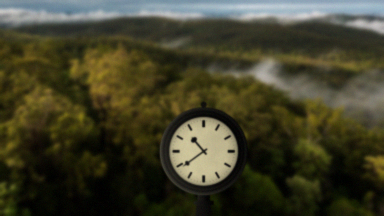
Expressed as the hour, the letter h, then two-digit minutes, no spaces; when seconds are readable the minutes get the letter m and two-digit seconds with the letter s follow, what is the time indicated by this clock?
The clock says 10h39
